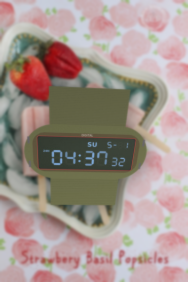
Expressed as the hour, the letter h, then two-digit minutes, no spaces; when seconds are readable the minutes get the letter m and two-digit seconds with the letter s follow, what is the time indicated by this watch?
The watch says 4h37m32s
